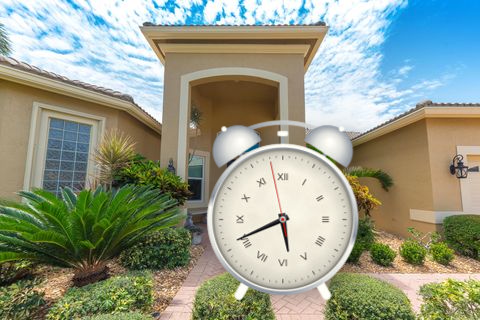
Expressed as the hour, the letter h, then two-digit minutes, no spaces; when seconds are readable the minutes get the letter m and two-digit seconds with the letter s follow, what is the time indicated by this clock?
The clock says 5h40m58s
